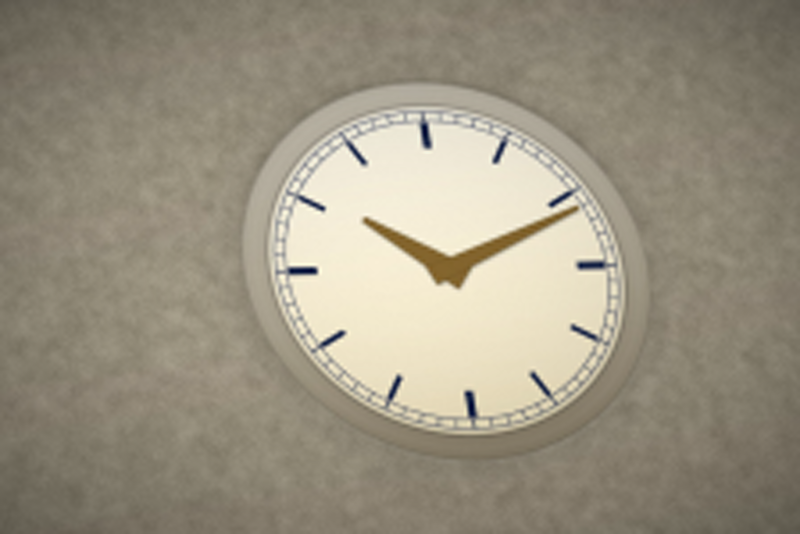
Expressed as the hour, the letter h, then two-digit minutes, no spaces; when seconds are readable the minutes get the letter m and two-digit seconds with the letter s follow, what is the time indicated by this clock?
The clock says 10h11
